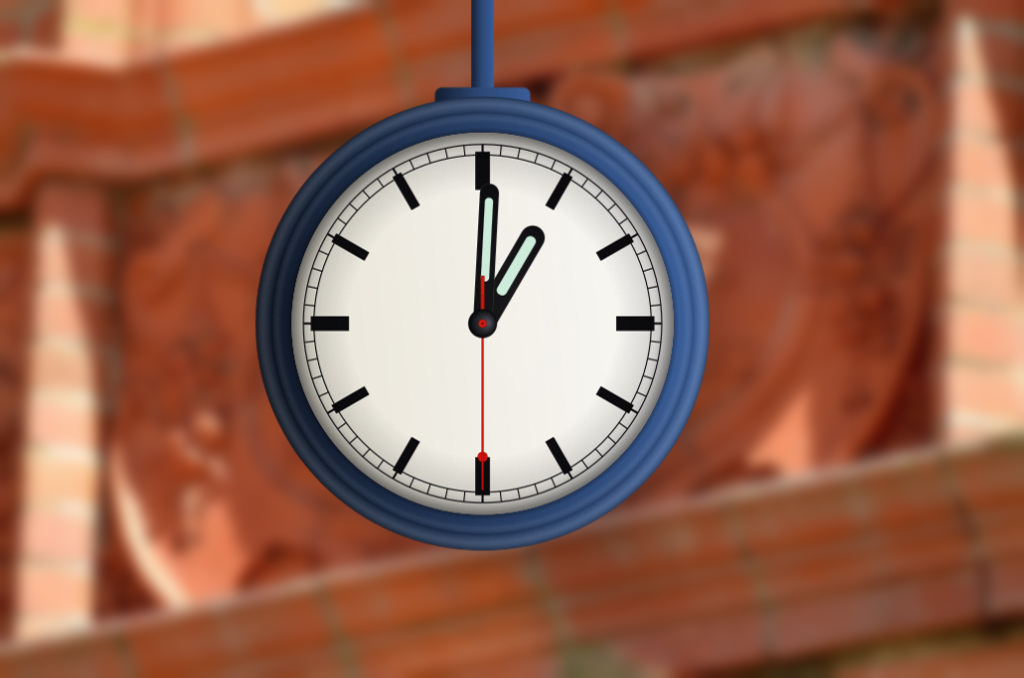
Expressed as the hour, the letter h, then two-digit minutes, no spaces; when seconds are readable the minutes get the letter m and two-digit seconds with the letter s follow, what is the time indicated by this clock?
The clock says 1h00m30s
